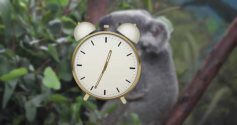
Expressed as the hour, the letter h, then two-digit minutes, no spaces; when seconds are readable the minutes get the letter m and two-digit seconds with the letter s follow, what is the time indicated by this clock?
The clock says 12h34
